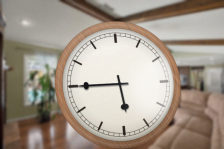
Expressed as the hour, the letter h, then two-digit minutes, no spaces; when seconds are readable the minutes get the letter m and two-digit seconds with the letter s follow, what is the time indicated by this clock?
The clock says 5h45
